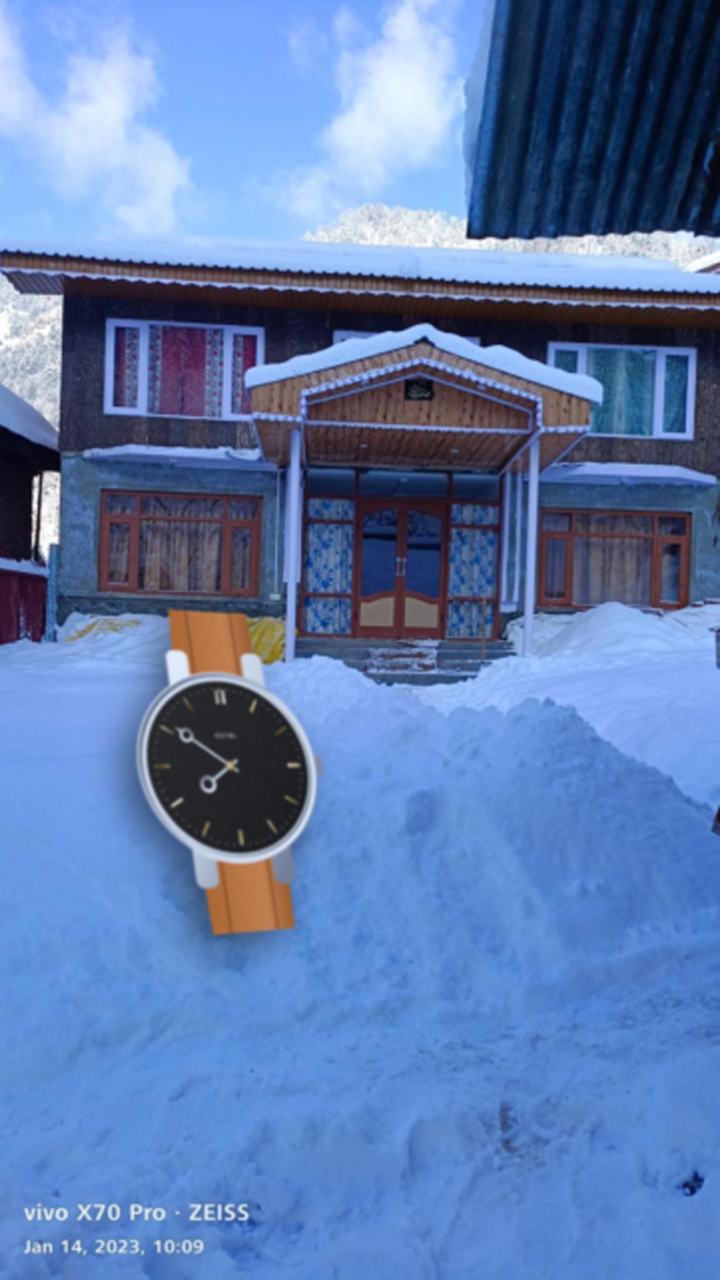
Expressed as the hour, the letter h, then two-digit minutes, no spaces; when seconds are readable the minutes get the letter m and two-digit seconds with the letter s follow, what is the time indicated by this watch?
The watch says 7h51
